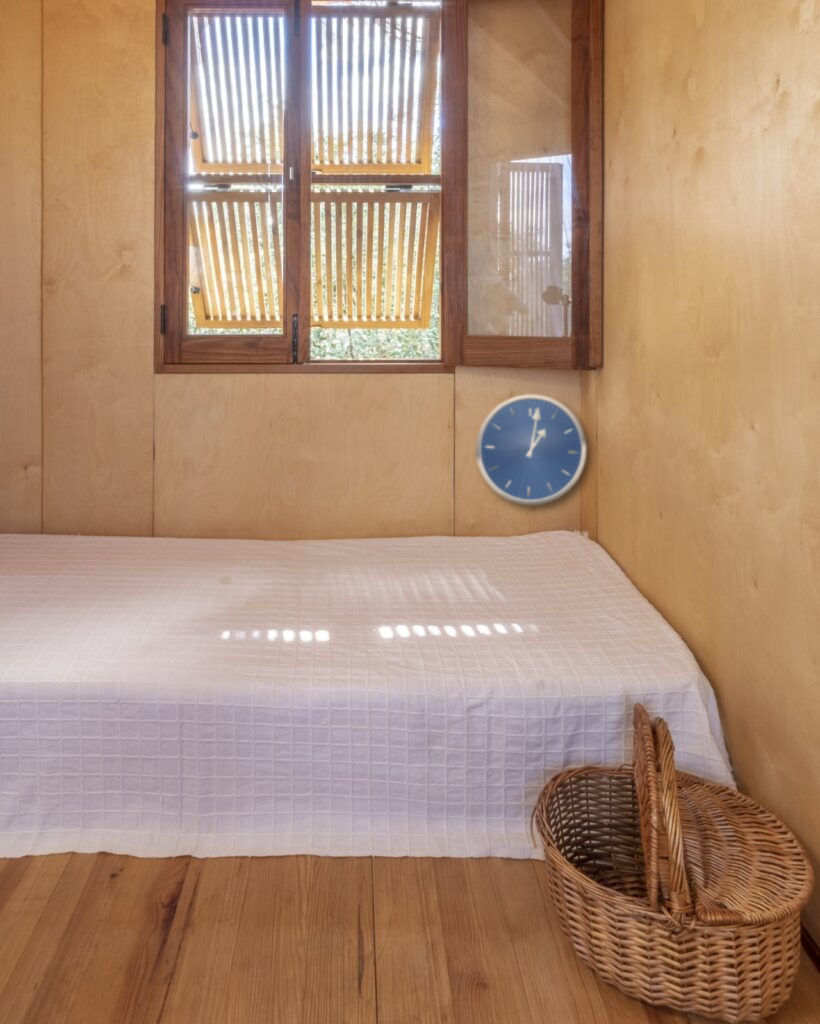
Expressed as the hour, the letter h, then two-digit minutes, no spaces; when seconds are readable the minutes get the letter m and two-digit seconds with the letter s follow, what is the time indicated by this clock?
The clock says 1h01
